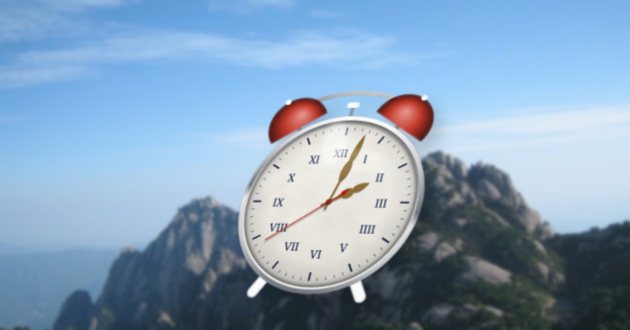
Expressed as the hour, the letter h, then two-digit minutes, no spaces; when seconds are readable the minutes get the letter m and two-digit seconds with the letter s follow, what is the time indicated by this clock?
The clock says 2h02m39s
